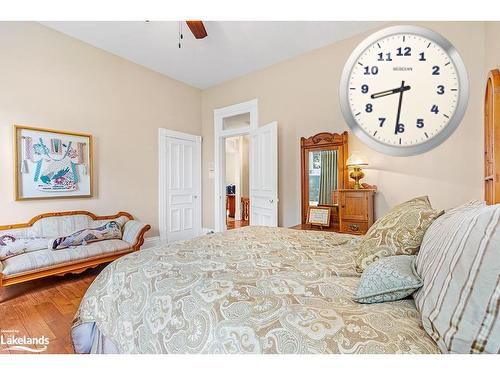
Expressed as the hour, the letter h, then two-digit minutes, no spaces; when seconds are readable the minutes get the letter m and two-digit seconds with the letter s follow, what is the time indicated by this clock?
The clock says 8h31
